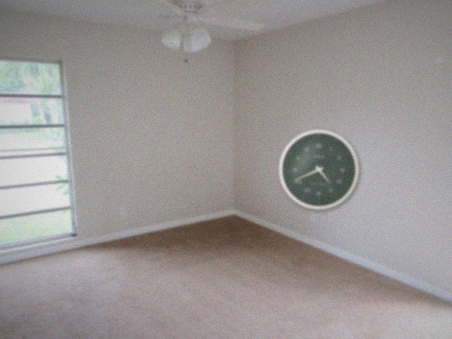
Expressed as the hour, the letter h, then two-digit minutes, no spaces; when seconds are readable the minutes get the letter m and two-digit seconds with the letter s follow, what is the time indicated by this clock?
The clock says 4h41
